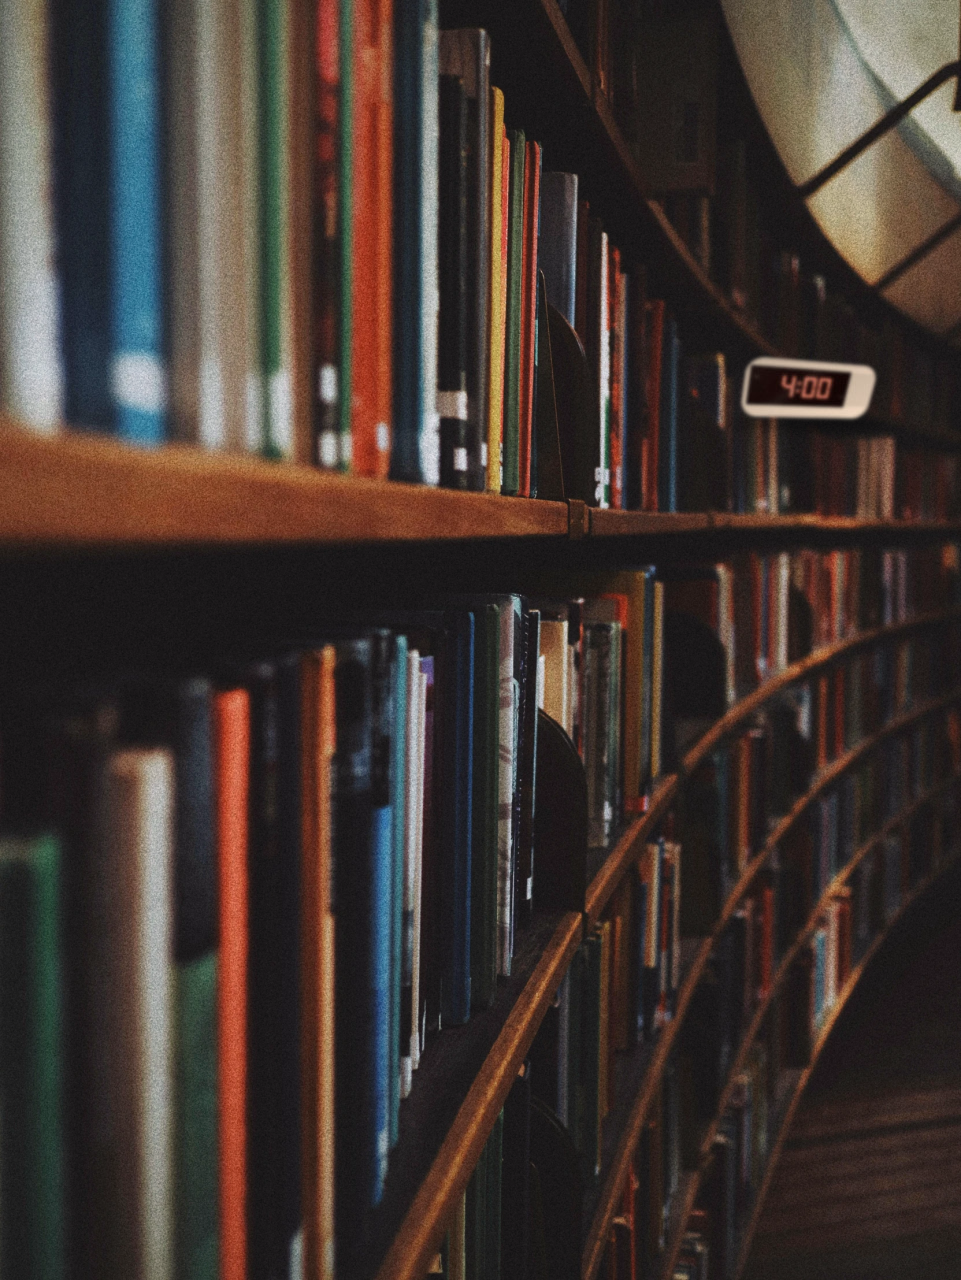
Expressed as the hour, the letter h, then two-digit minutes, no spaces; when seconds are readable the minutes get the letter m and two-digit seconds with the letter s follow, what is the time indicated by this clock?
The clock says 4h00
